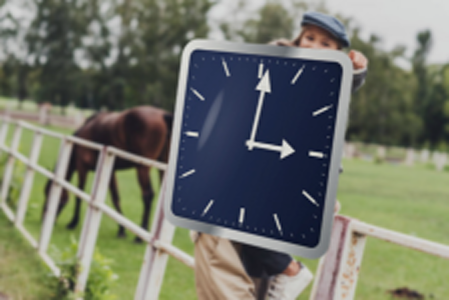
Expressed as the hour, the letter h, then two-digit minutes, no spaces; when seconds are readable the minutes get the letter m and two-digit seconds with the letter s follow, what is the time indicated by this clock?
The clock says 3h01
